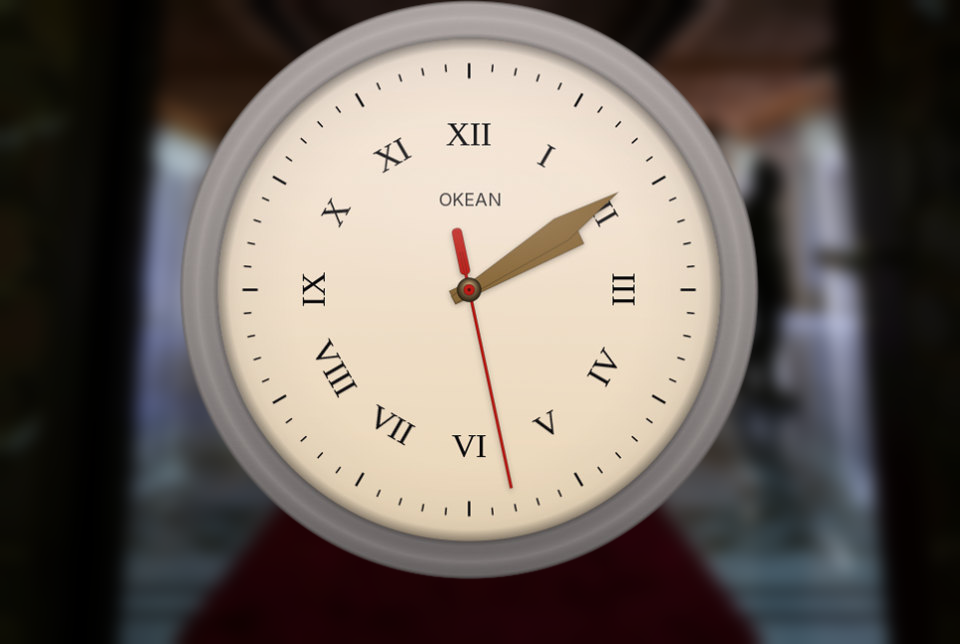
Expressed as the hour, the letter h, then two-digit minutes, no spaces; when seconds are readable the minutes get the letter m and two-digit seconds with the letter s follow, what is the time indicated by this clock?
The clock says 2h09m28s
